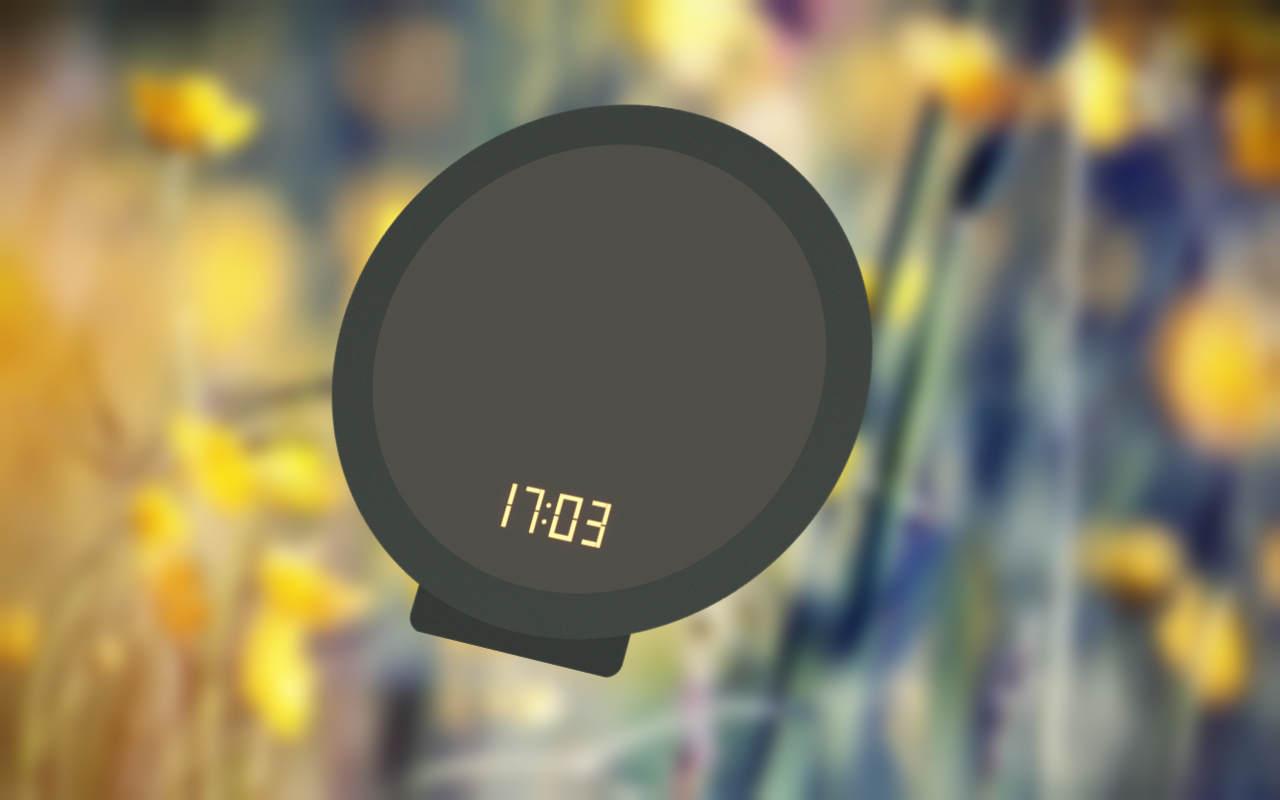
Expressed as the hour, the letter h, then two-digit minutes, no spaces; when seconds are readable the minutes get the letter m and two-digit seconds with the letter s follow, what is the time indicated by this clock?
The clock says 17h03
